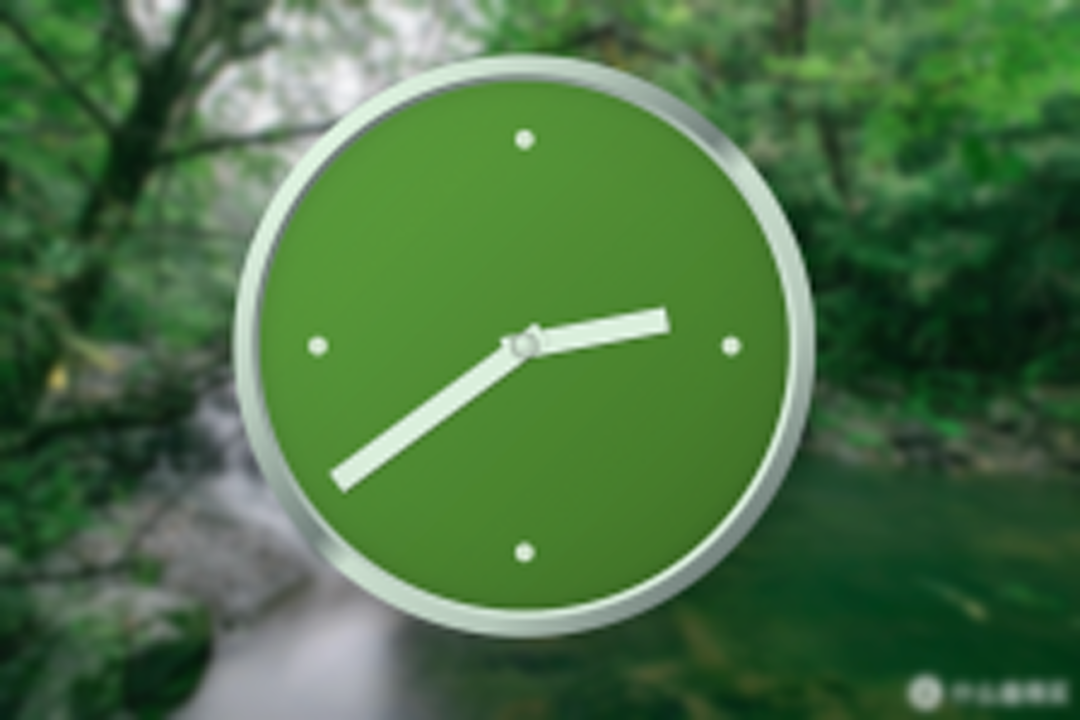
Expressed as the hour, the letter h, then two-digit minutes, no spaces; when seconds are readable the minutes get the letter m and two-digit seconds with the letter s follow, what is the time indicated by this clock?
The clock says 2h39
